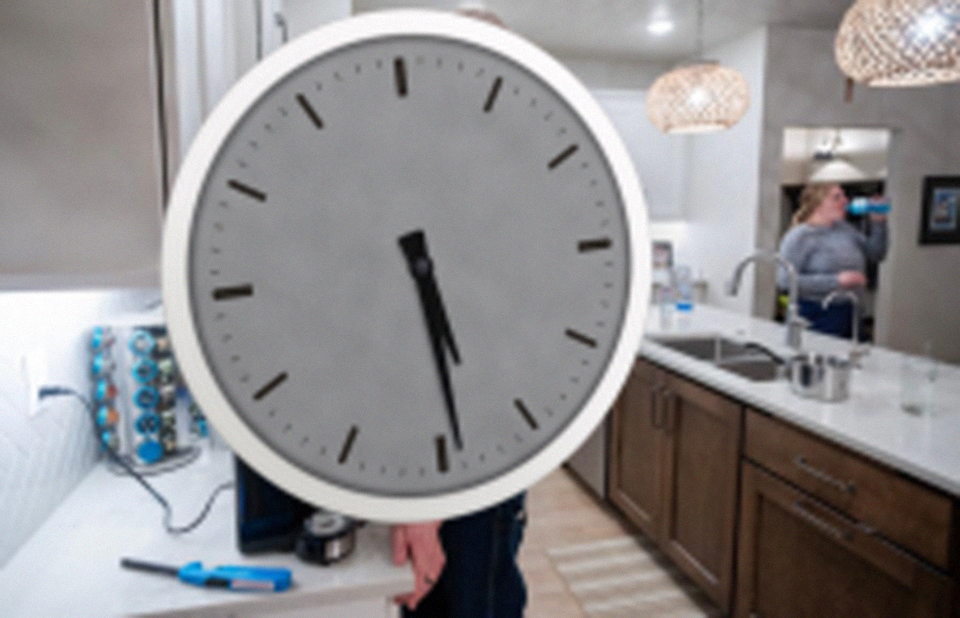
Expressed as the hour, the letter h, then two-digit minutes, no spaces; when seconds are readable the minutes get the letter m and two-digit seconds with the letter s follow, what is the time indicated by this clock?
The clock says 5h29
